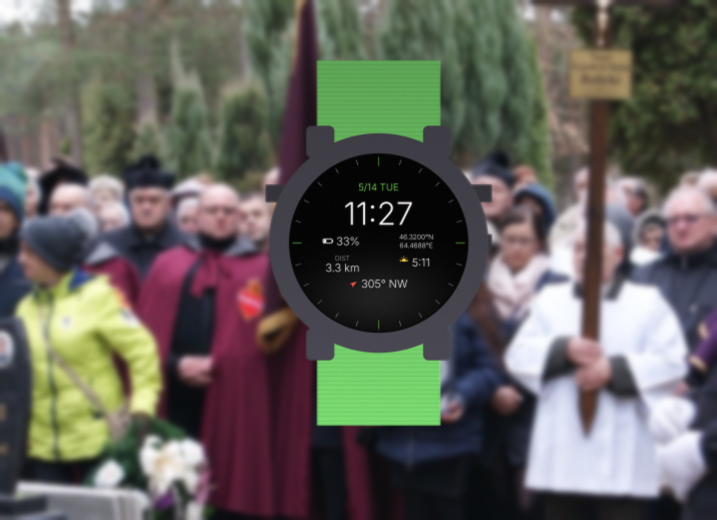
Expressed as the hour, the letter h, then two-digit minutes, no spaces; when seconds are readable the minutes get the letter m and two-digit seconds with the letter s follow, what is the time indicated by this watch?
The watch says 11h27
